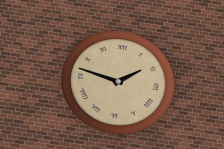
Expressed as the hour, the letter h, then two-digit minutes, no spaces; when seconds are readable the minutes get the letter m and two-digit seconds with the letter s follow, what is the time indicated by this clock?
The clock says 1h47
